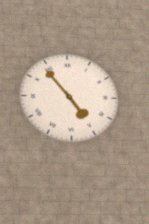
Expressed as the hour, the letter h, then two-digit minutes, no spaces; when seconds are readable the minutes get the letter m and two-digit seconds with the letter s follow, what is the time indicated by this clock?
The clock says 4h54
